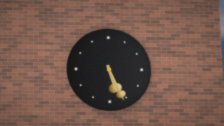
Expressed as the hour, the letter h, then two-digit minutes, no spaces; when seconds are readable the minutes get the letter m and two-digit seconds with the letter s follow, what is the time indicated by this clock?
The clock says 5h26
